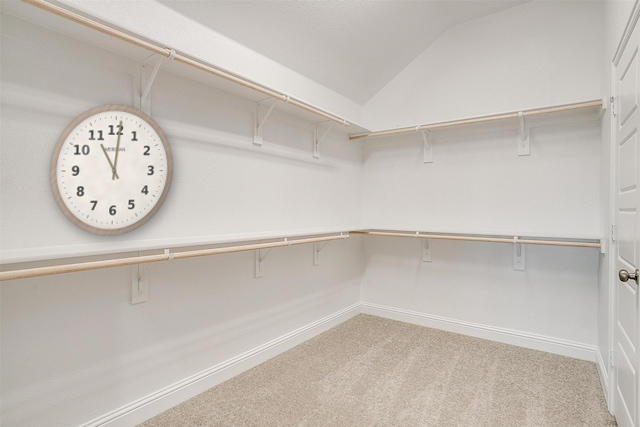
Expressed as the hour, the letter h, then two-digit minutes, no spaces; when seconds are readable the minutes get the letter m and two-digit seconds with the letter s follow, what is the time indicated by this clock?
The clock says 11h01
